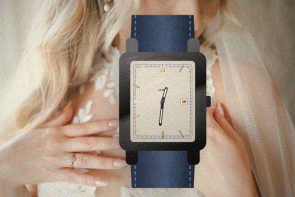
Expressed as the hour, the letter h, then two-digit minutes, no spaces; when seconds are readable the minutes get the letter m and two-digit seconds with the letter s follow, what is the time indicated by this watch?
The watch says 12h31
